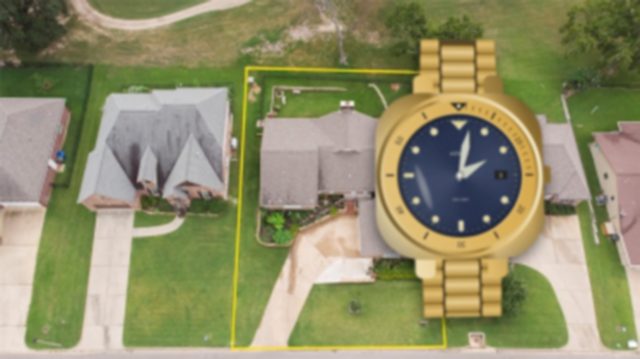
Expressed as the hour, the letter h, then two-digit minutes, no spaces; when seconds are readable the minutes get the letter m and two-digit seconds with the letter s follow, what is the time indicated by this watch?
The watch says 2h02
